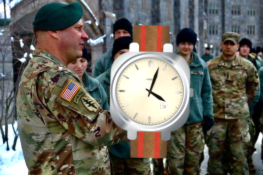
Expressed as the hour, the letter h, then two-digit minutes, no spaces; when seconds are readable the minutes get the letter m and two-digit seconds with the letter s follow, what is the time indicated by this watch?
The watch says 4h03
